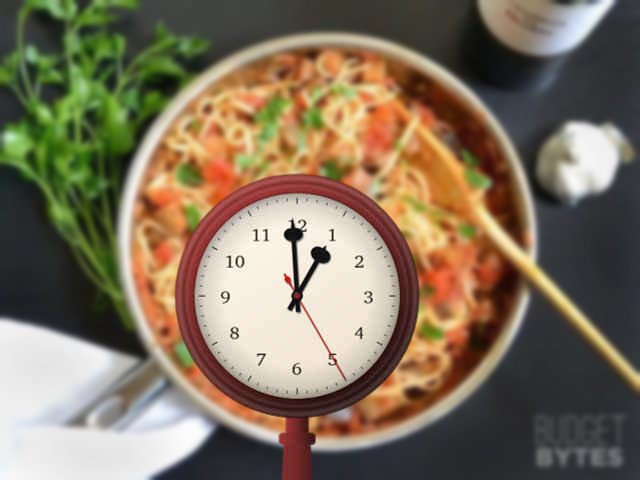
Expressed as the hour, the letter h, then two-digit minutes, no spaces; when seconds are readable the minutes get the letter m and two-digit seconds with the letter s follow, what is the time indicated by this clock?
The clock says 12h59m25s
